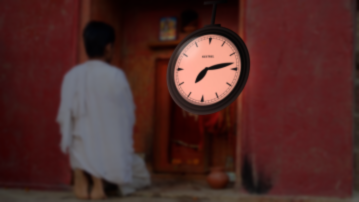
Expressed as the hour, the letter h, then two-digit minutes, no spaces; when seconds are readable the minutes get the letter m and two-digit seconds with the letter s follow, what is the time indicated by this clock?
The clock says 7h13
